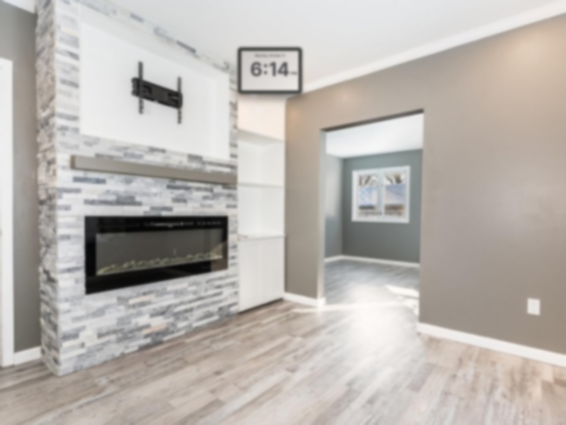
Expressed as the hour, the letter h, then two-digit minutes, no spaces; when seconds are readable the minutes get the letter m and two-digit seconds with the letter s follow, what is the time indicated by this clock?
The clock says 6h14
